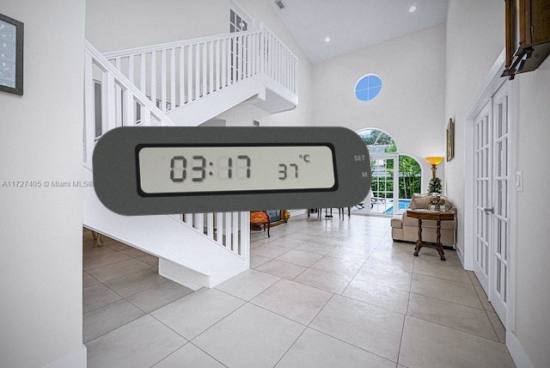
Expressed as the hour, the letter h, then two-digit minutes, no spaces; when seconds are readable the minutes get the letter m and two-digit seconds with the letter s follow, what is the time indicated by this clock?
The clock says 3h17
